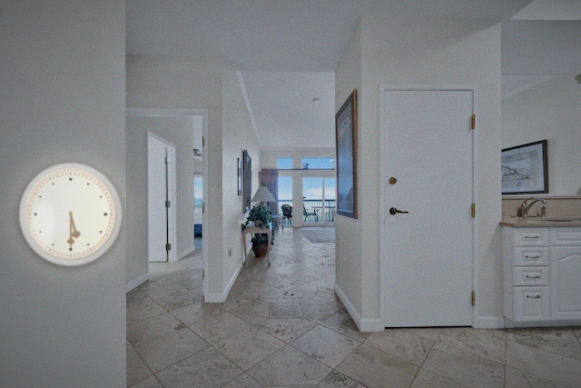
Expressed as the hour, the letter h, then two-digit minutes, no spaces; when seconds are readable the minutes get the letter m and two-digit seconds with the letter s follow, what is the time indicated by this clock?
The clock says 5h30
